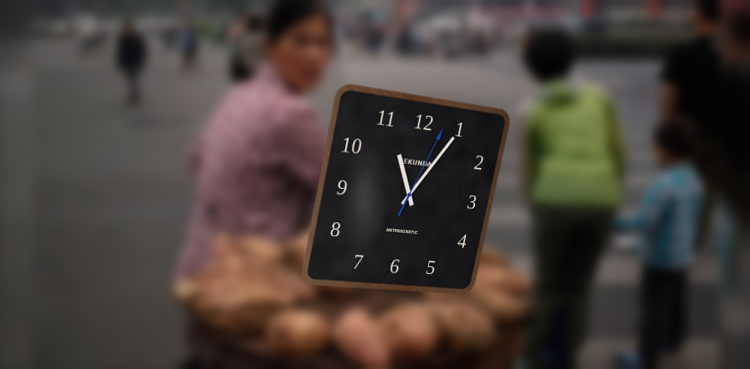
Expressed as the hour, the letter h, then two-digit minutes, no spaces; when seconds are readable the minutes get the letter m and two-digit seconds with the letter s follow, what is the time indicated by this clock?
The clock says 11h05m03s
